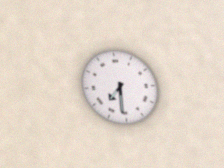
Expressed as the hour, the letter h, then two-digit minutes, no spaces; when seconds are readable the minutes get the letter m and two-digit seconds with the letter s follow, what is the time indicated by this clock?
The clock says 7h31
